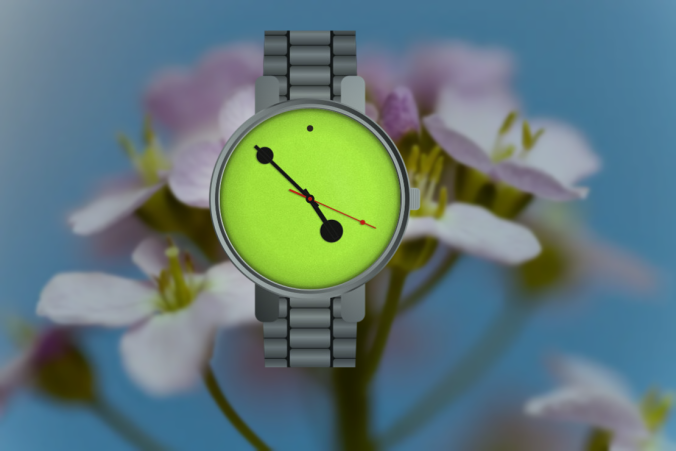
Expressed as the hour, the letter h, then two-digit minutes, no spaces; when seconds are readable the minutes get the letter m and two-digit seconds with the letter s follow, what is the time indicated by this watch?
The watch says 4h52m19s
